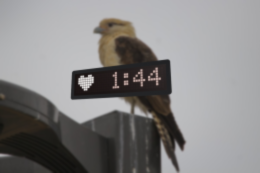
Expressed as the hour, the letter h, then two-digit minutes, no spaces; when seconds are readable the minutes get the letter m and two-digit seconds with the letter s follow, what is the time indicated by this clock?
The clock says 1h44
